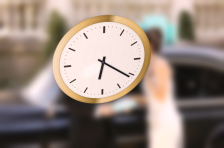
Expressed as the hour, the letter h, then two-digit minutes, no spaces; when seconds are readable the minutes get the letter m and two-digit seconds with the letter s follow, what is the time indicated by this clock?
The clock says 6h21
